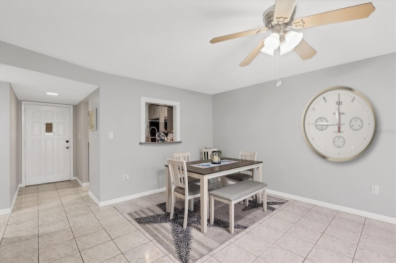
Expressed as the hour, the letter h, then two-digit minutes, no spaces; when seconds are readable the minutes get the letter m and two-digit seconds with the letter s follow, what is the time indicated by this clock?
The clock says 11h45
